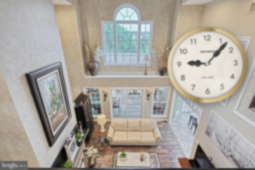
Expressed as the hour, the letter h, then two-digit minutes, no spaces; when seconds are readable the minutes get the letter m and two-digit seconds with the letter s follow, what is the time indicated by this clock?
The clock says 9h07
